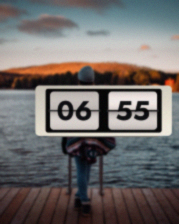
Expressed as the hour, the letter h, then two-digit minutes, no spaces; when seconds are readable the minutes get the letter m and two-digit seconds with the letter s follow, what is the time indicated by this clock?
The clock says 6h55
